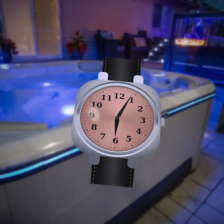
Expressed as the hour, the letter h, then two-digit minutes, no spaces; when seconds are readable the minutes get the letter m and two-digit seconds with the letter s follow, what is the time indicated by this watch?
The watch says 6h04
